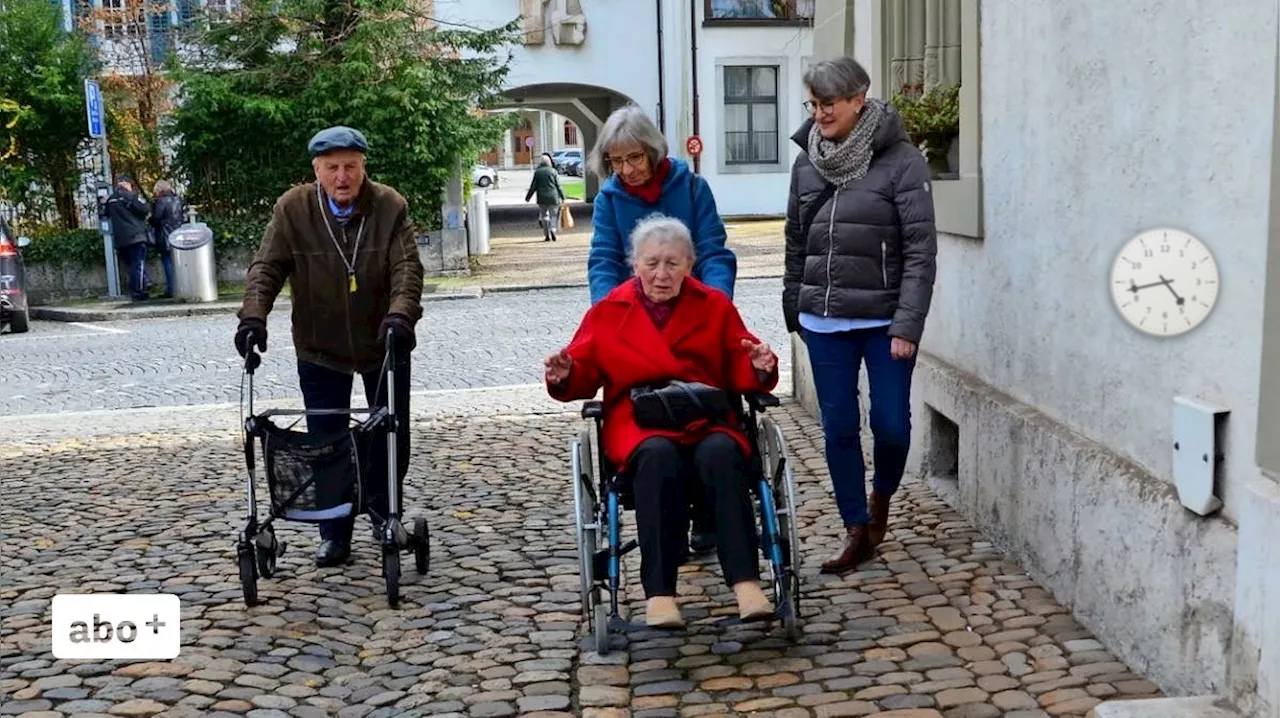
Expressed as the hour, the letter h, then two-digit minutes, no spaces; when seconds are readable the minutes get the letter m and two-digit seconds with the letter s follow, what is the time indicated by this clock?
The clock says 4h43
